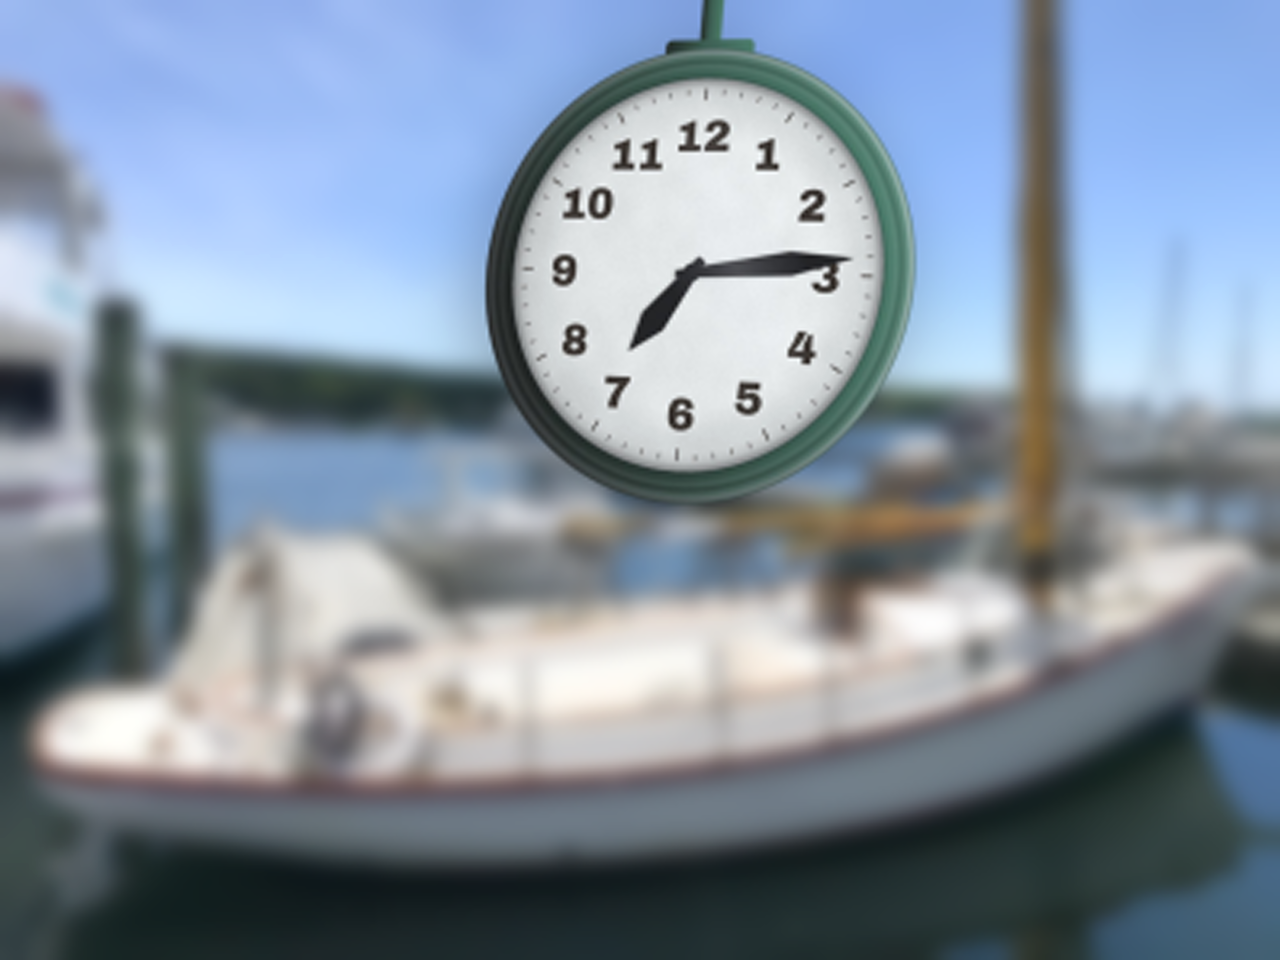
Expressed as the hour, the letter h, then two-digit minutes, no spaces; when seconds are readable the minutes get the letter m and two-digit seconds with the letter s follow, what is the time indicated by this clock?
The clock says 7h14
